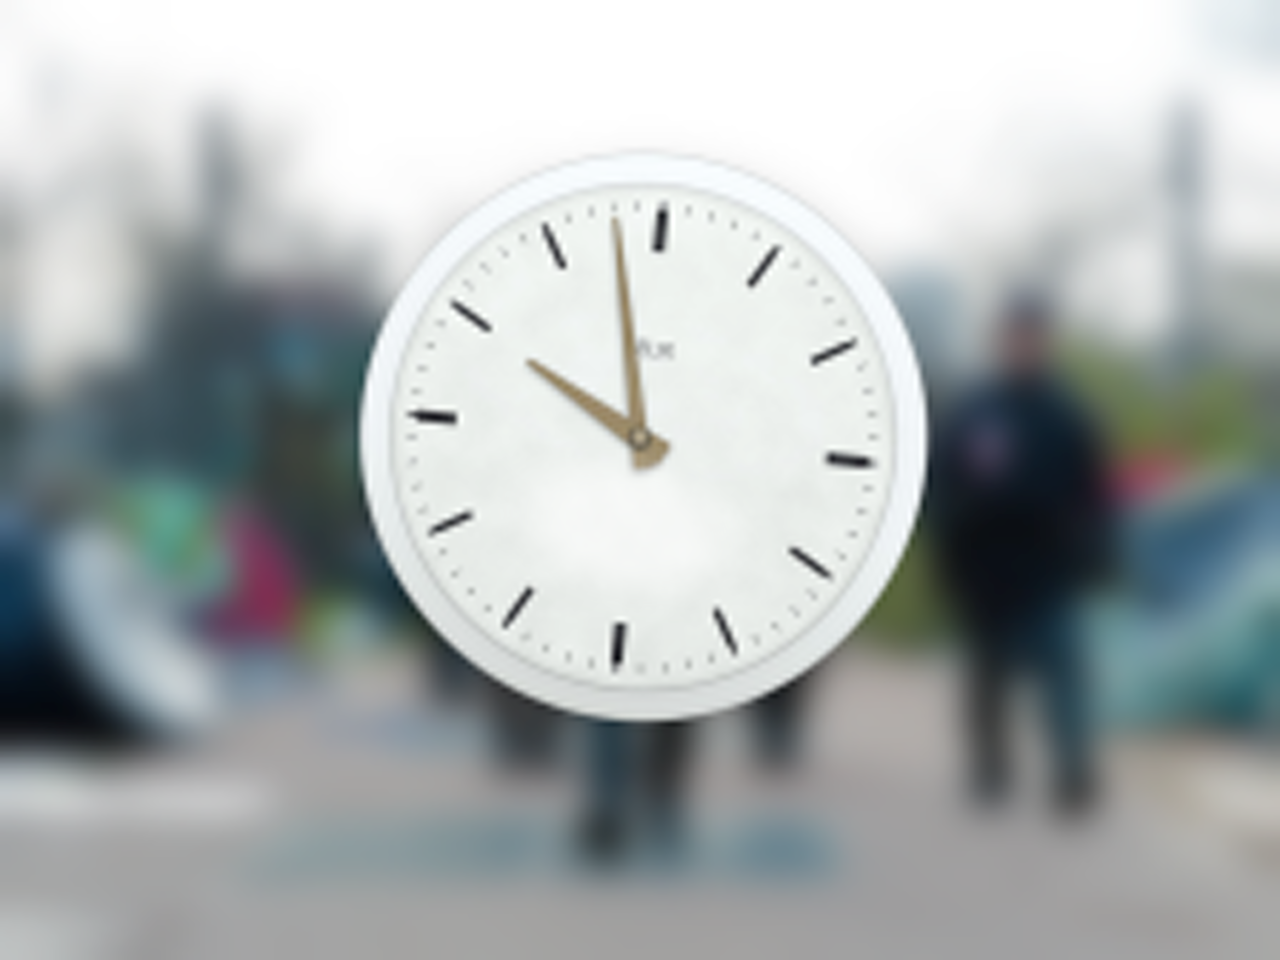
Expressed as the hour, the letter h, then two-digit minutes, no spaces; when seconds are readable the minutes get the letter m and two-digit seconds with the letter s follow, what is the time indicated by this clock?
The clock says 9h58
